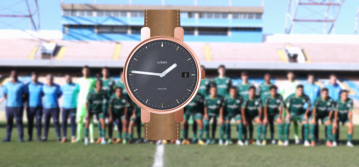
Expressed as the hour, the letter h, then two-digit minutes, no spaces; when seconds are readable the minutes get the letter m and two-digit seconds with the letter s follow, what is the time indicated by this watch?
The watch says 1h46
